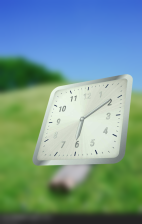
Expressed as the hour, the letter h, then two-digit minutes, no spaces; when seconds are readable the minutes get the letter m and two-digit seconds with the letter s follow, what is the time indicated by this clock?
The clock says 6h09
